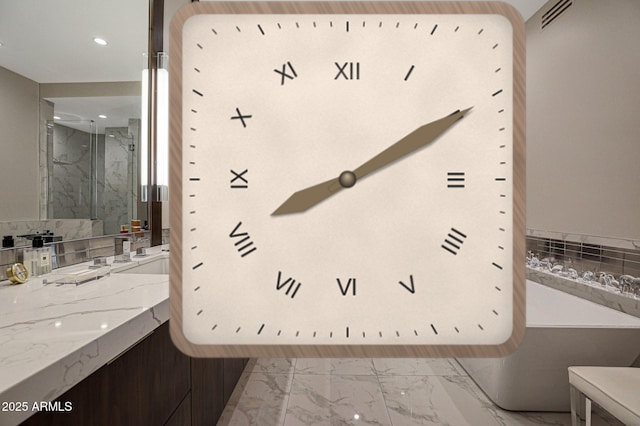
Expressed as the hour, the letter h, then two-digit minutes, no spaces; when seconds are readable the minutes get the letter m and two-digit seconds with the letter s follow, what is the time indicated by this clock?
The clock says 8h10
